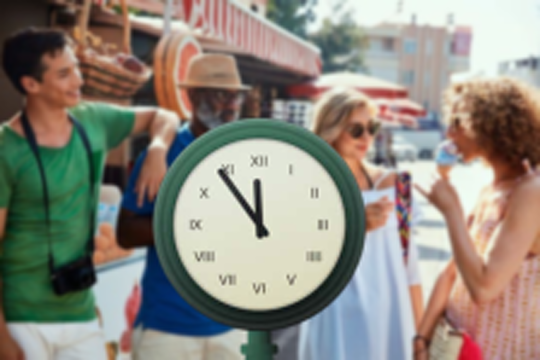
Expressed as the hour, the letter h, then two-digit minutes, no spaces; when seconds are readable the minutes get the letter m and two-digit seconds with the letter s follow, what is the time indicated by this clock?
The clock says 11h54
